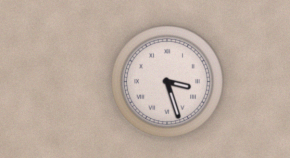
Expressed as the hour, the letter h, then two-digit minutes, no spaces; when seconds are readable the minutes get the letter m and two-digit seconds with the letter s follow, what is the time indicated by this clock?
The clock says 3h27
